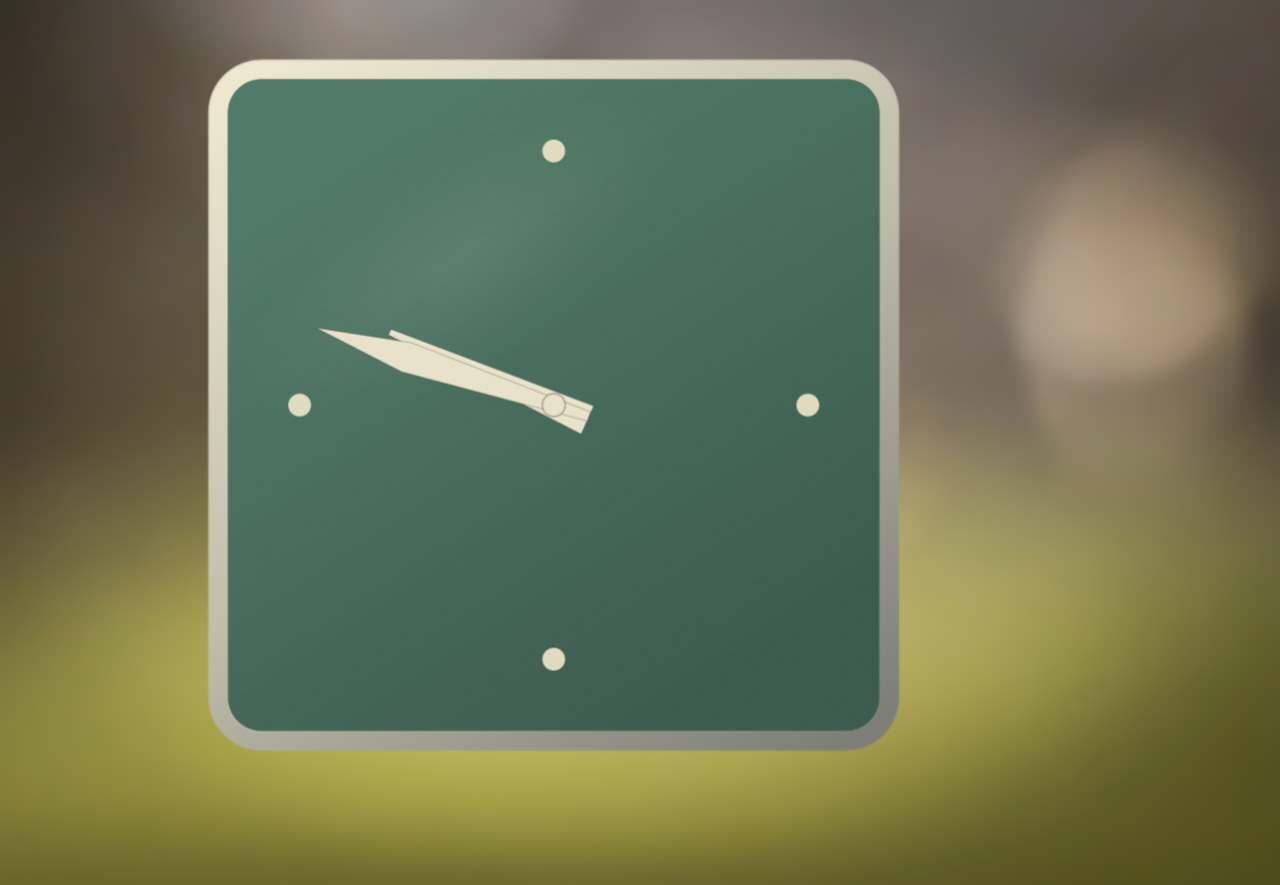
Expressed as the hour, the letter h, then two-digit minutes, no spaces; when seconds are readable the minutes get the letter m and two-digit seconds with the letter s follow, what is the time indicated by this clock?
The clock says 9h48
